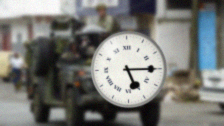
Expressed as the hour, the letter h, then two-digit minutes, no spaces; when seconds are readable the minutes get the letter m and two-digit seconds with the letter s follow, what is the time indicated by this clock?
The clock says 5h15
